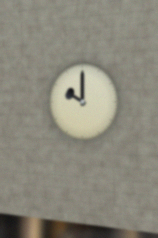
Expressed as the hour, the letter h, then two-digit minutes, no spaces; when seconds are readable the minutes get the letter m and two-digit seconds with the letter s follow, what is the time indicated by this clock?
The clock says 10h00
